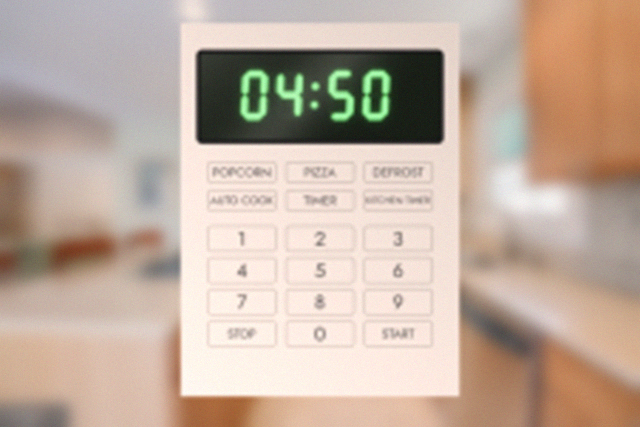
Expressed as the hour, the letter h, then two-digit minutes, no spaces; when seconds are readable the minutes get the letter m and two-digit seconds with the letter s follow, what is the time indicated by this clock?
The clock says 4h50
